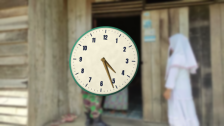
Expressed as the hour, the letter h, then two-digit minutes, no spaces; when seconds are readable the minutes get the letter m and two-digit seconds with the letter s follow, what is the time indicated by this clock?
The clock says 4h26
